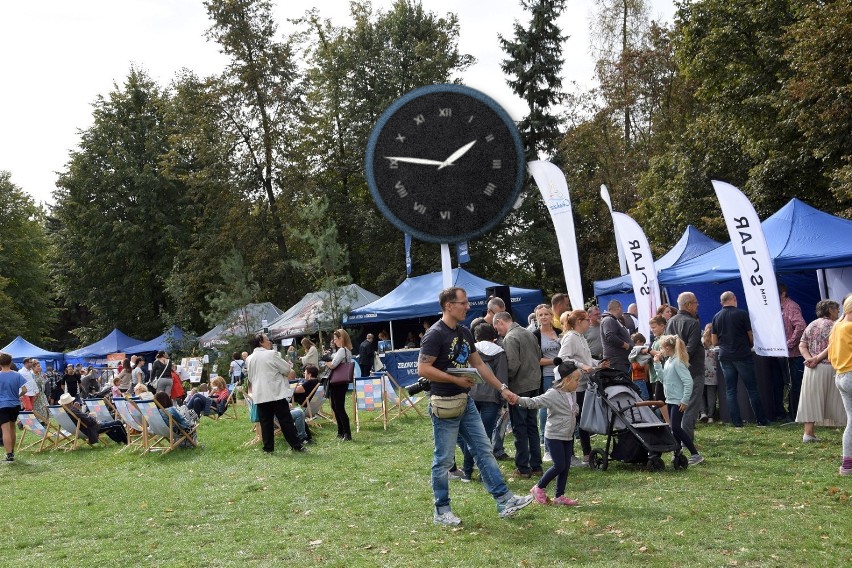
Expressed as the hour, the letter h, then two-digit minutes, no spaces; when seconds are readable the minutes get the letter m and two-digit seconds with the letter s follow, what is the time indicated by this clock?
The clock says 1h46
